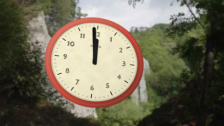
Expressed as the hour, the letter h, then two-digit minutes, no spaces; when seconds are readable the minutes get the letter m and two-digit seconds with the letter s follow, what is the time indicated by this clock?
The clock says 11h59
